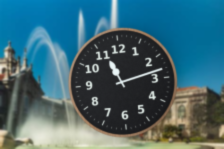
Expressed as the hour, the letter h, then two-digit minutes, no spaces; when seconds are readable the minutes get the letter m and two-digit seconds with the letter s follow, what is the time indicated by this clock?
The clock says 11h13
